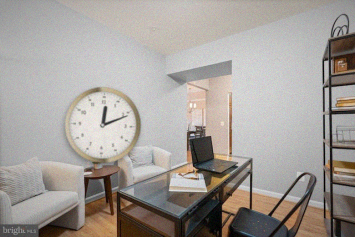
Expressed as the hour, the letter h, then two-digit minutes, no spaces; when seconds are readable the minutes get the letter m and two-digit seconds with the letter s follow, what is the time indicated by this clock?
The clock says 12h11
